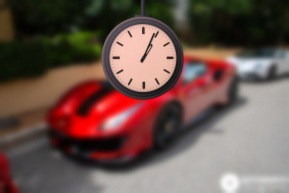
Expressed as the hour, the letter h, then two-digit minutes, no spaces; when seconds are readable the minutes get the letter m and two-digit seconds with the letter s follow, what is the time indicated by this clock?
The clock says 1h04
